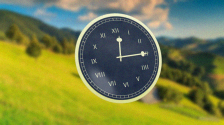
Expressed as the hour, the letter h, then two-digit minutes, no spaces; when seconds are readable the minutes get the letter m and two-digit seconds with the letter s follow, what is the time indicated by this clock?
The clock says 12h15
